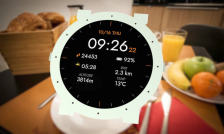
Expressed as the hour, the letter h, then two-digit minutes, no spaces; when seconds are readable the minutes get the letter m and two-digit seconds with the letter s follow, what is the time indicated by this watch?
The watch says 9h26
